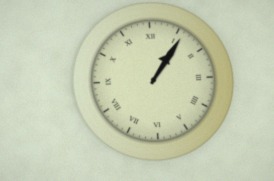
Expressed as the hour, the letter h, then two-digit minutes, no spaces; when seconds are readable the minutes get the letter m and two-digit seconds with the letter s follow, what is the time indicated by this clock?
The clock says 1h06
